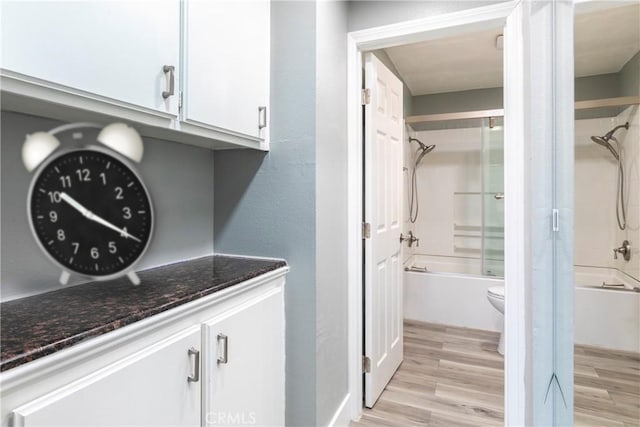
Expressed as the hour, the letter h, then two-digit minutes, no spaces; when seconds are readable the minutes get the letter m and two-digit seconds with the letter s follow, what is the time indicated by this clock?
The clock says 10h20
